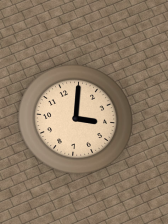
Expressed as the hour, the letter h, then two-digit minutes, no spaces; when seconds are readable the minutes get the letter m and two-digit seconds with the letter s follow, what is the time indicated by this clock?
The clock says 4h05
